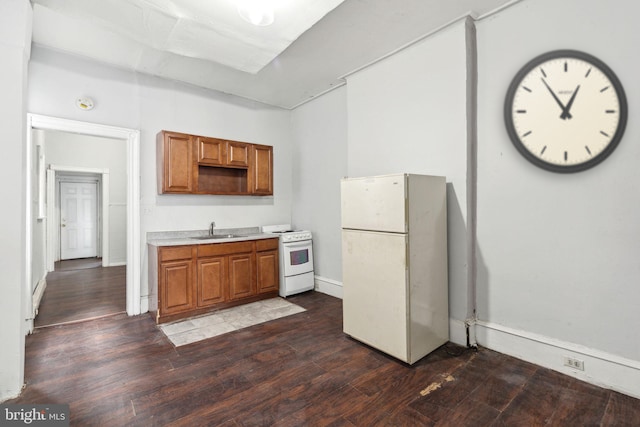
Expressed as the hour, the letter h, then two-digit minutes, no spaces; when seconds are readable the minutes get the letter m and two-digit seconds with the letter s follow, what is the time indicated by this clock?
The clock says 12h54
